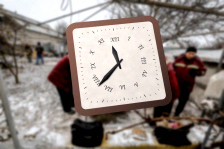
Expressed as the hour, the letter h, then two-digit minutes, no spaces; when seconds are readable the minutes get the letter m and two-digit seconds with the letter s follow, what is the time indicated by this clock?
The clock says 11h38
